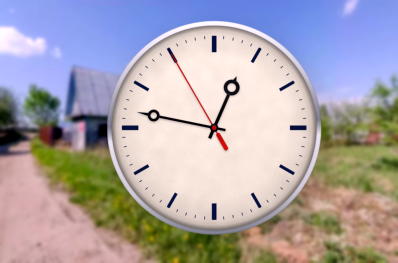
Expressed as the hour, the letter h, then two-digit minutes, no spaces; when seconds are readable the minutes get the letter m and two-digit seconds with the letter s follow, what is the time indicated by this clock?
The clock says 12h46m55s
